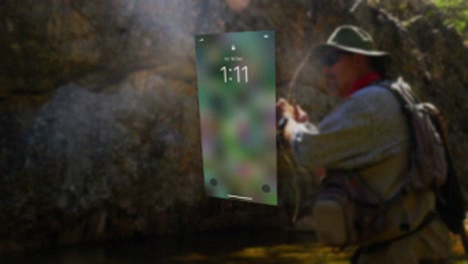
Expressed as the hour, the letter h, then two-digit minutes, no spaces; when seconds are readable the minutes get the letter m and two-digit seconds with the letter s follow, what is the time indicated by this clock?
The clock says 1h11
